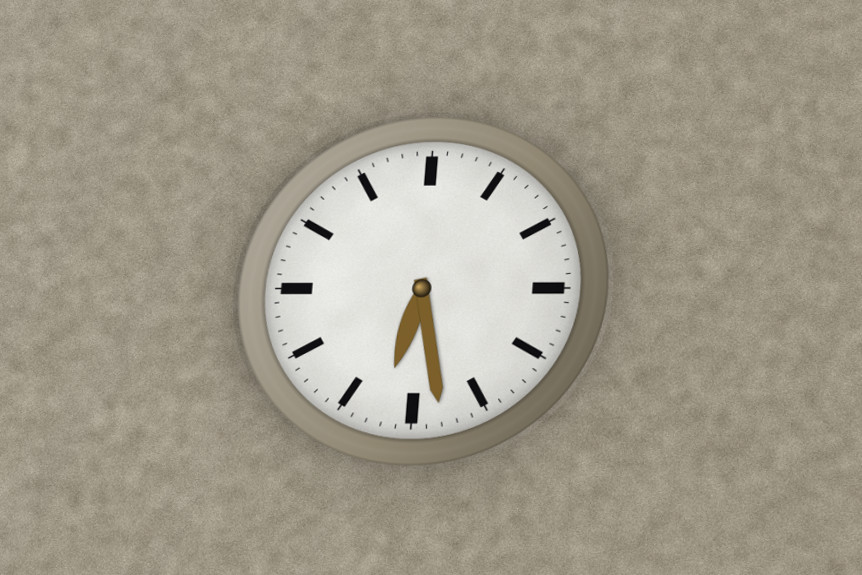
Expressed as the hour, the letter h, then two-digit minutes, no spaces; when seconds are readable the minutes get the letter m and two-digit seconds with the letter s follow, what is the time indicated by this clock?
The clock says 6h28
